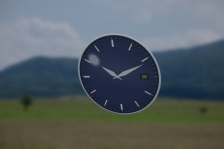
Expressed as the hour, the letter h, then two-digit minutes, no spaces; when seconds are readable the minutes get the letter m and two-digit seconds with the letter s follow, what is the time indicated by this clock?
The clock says 10h11
